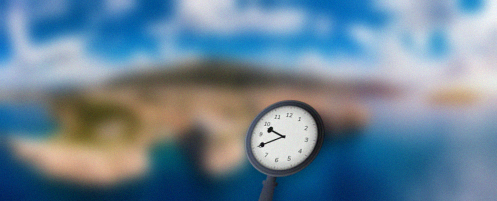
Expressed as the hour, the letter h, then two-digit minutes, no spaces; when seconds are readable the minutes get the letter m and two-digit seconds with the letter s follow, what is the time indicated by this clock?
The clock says 9h40
